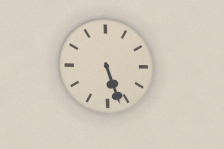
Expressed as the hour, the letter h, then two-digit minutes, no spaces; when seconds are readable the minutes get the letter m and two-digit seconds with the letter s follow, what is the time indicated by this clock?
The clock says 5h27
